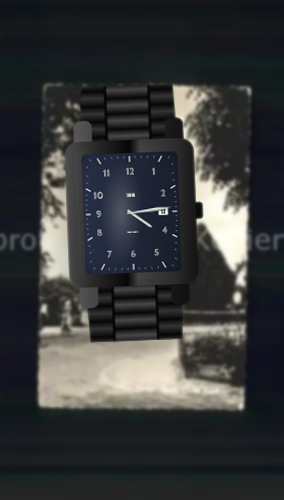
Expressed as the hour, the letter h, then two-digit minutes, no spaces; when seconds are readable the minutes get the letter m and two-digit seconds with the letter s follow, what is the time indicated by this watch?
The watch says 4h14
